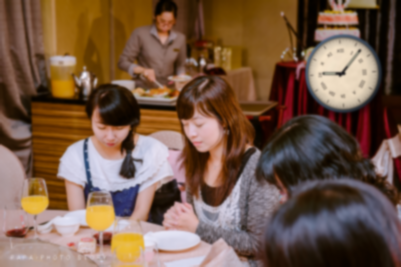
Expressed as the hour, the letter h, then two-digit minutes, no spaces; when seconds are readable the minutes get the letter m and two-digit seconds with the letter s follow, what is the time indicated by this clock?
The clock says 9h07
